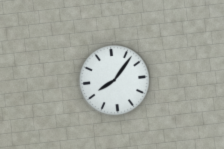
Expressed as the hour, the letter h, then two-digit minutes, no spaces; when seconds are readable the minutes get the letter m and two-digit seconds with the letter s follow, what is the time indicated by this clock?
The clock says 8h07
